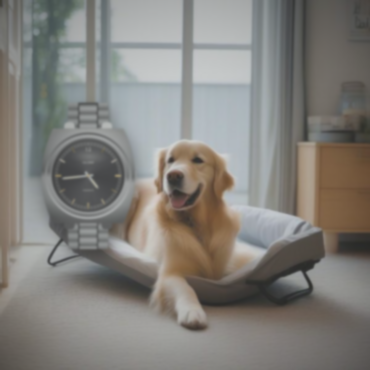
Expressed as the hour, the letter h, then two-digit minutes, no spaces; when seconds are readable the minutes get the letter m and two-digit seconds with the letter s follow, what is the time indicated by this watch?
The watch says 4h44
